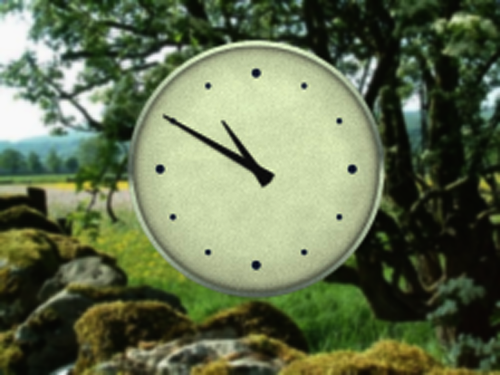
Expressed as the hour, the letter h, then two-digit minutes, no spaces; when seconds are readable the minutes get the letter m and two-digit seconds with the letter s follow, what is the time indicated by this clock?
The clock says 10h50
